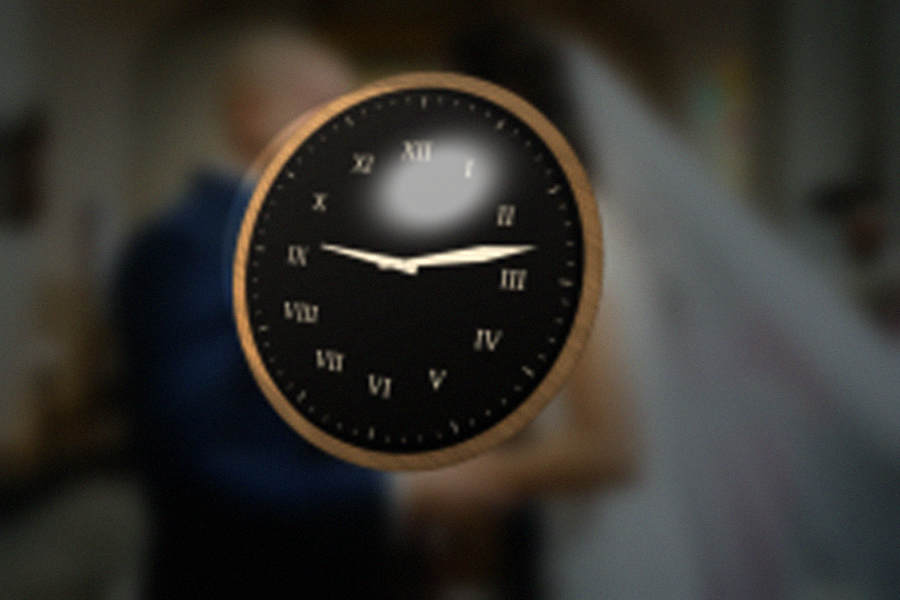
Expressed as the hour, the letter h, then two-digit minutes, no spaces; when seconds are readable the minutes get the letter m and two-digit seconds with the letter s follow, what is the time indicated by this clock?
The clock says 9h13
